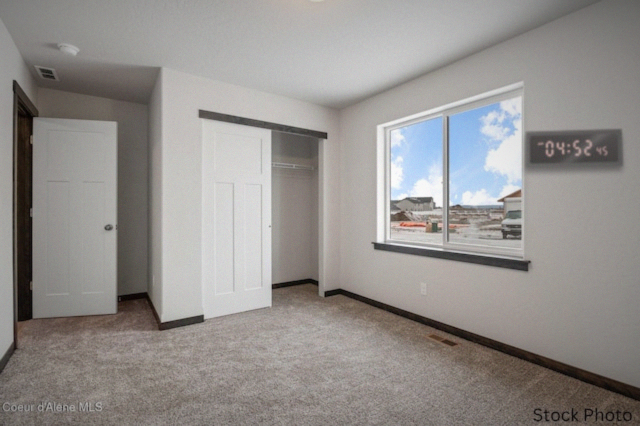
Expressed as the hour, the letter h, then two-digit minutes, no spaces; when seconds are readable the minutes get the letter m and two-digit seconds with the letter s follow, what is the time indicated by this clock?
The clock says 4h52
